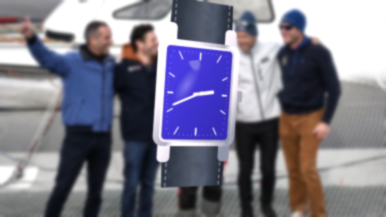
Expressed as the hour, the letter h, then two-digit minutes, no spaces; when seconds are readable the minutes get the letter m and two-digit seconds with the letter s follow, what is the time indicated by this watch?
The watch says 2h41
